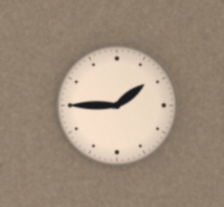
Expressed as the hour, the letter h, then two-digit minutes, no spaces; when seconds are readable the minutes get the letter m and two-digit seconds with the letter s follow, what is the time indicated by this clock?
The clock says 1h45
